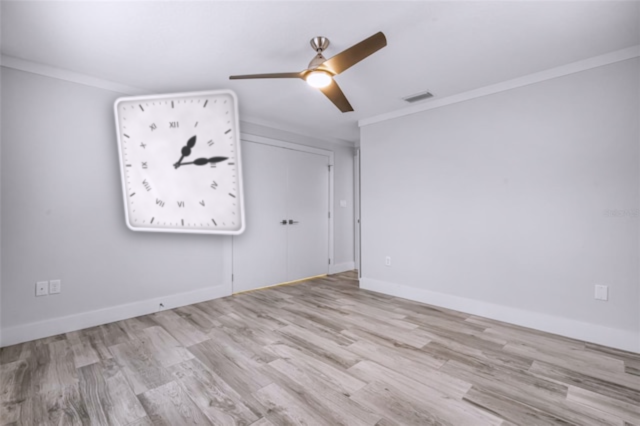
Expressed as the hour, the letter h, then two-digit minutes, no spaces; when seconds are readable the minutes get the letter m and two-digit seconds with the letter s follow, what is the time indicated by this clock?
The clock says 1h14
